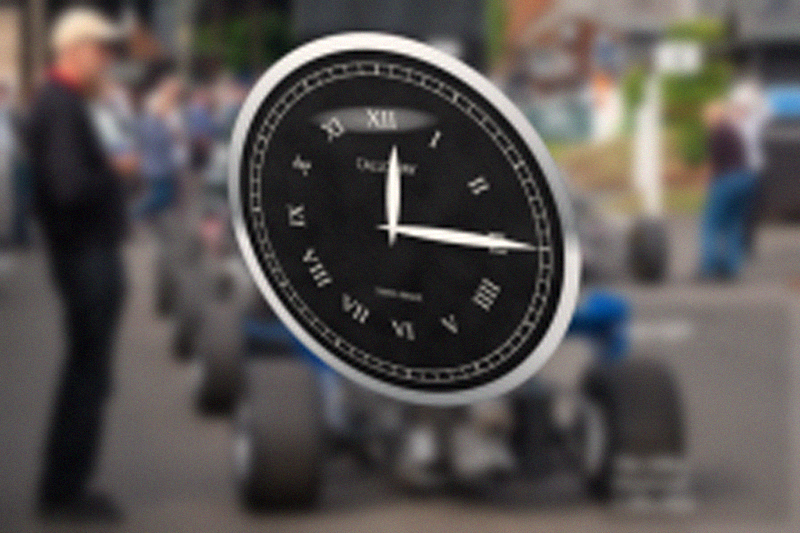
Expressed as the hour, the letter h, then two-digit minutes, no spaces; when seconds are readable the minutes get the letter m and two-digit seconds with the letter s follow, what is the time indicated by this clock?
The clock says 12h15
